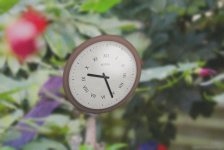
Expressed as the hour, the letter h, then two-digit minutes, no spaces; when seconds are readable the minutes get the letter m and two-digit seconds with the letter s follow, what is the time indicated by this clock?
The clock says 9h26
